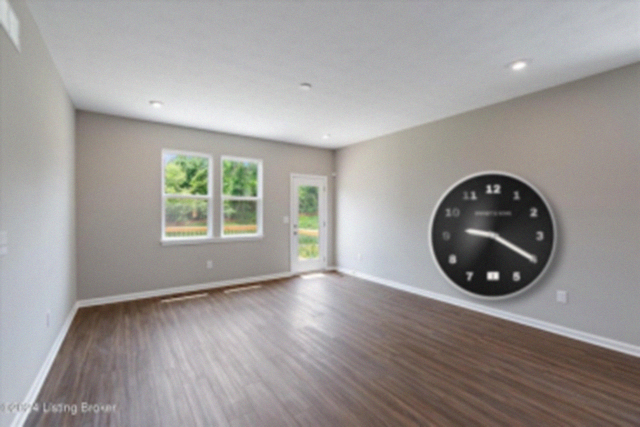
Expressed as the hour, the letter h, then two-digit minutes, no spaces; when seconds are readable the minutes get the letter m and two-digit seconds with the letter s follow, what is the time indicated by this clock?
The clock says 9h20
